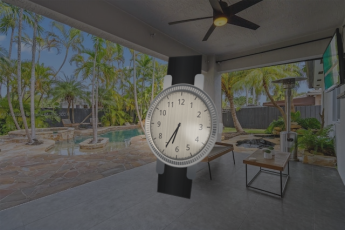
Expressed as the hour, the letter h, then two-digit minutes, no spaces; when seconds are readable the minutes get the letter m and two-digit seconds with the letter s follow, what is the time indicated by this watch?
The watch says 6h35
